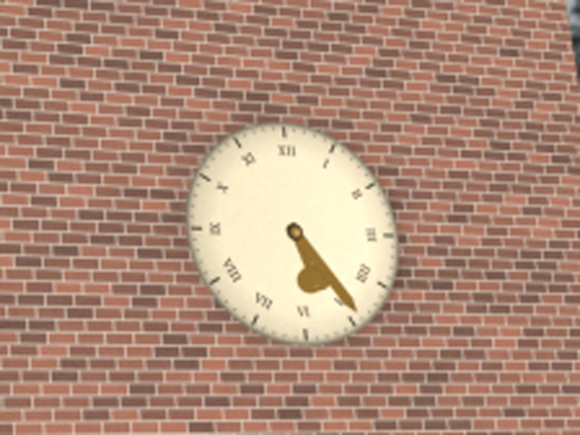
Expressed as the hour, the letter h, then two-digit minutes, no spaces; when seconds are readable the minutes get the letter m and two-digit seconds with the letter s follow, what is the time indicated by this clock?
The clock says 5h24
